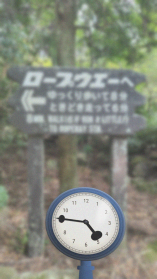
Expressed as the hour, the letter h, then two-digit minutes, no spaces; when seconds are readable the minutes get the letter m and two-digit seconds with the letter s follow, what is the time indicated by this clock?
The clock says 4h46
